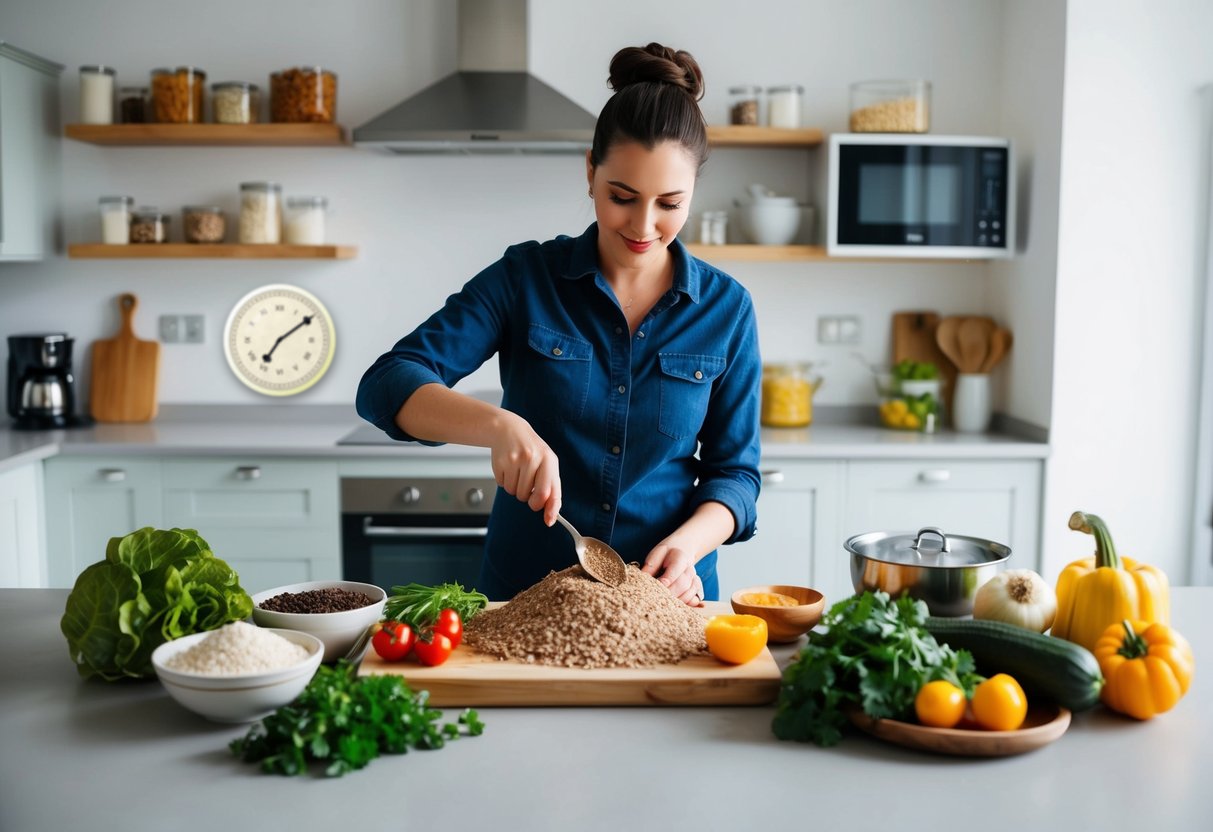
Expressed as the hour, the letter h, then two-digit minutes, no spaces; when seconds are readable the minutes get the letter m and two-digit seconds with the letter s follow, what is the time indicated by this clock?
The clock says 7h09
